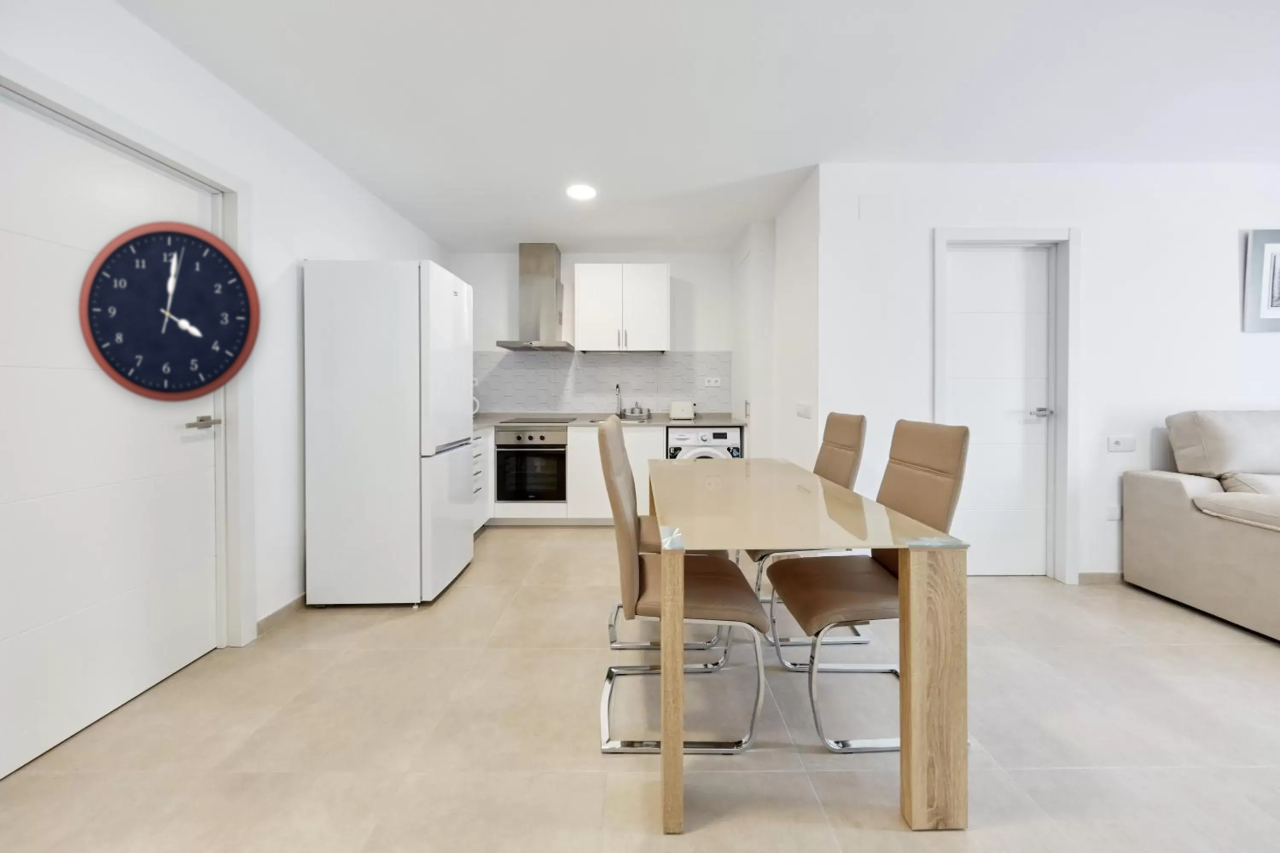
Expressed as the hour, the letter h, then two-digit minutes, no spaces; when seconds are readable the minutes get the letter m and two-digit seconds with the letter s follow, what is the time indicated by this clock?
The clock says 4h01m02s
